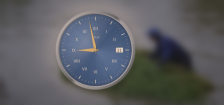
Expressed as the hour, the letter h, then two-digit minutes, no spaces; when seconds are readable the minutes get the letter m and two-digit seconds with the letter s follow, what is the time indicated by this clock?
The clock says 8h58
